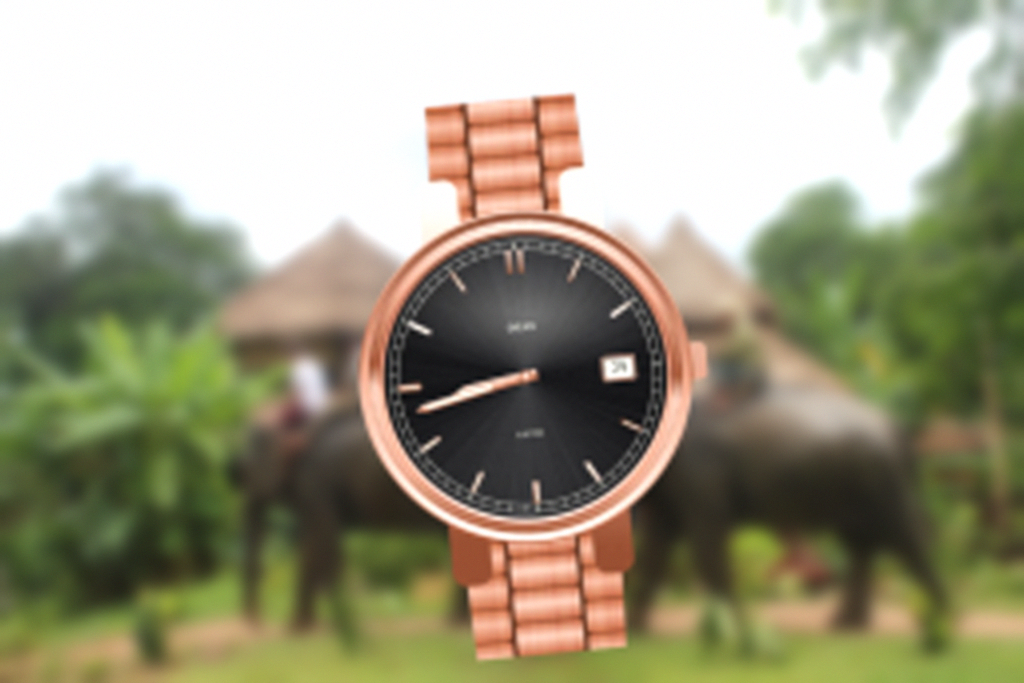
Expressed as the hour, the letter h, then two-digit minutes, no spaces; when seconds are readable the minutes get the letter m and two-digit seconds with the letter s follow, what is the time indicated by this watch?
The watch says 8h43
